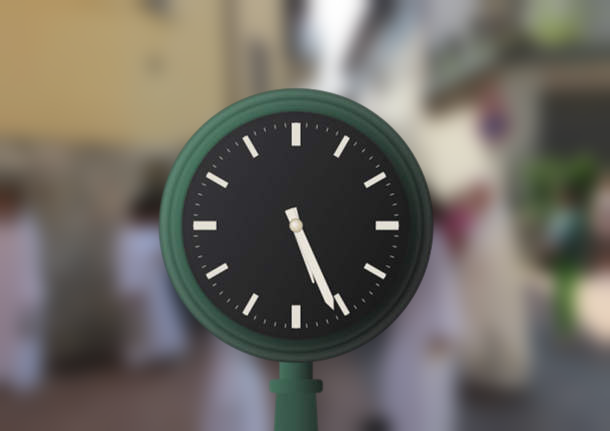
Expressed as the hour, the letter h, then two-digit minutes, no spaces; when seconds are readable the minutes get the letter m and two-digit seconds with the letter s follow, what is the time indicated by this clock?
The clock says 5h26
